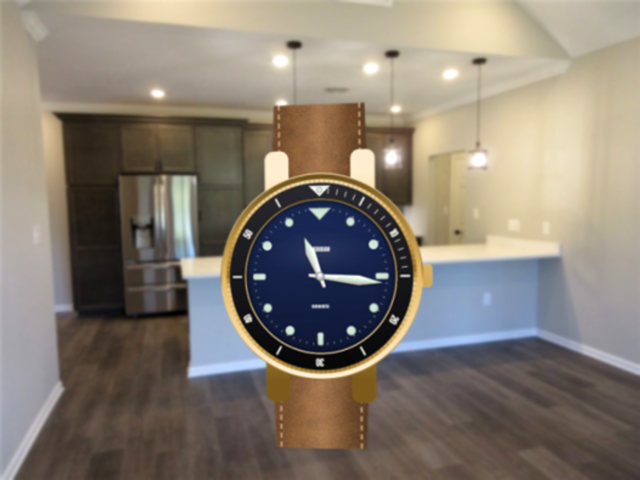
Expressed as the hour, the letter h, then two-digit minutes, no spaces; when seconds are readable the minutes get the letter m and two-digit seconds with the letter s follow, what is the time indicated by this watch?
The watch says 11h16
